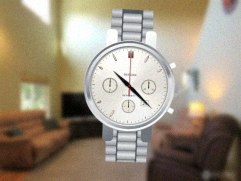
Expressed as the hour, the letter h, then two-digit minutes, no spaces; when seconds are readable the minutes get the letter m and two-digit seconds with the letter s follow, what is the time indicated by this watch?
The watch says 10h22
